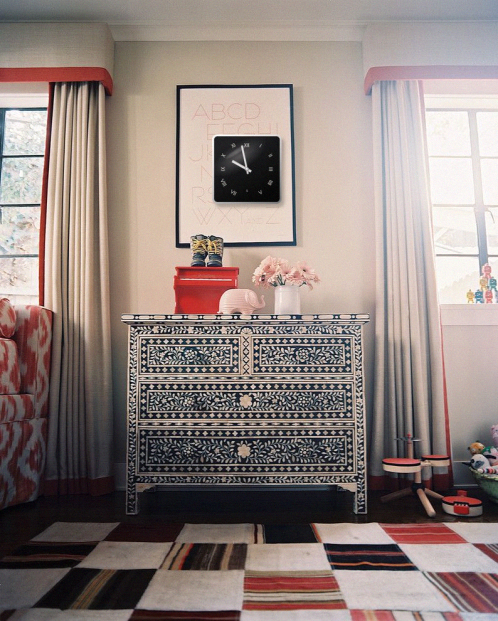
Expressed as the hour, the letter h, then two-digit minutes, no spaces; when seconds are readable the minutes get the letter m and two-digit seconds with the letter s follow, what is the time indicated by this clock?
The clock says 9h58
